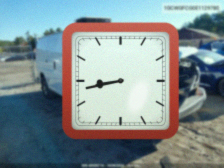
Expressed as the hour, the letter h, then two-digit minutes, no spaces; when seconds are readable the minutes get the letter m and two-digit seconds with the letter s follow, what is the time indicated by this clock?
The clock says 8h43
